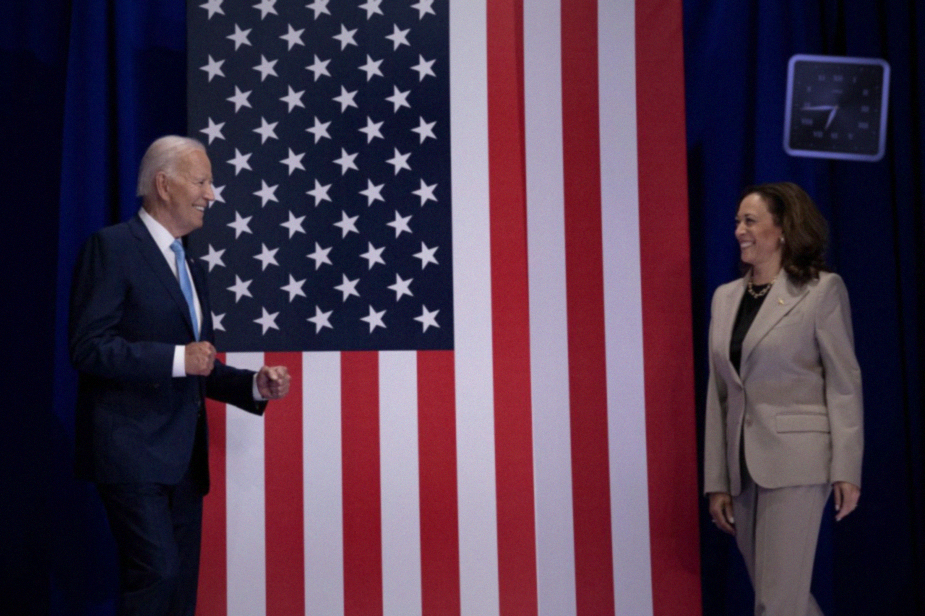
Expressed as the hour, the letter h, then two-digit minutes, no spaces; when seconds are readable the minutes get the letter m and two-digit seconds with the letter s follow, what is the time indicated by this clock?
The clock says 6h44
